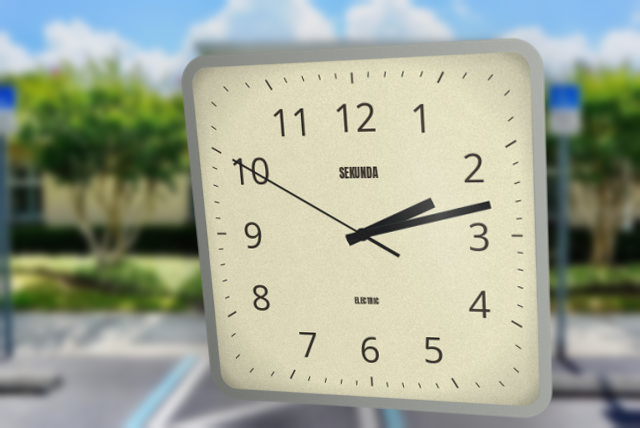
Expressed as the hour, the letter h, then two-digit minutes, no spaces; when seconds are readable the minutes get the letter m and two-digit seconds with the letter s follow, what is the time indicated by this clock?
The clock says 2h12m50s
